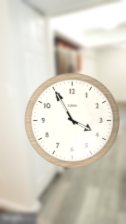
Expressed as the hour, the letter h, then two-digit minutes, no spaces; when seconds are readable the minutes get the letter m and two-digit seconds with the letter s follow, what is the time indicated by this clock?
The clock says 3h55
